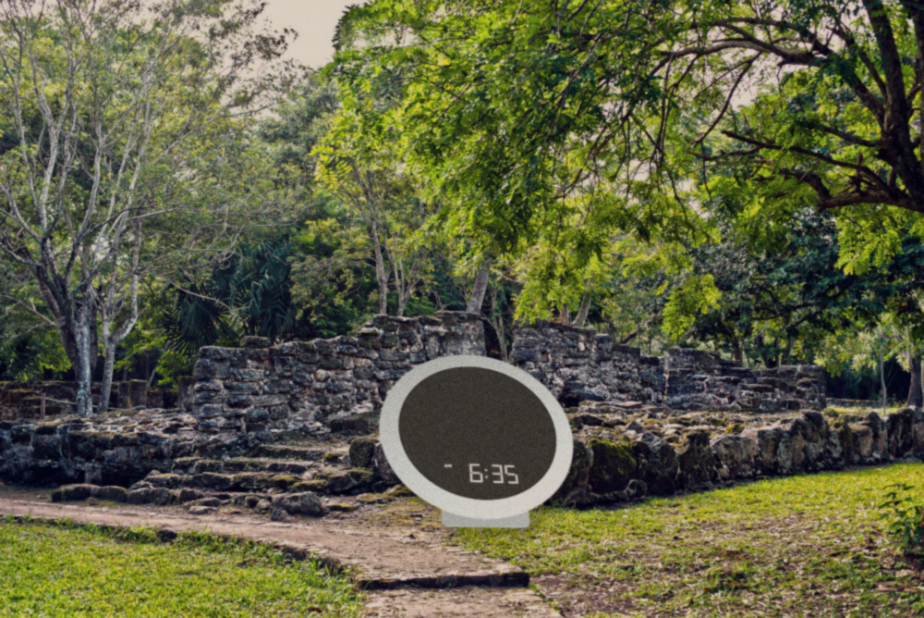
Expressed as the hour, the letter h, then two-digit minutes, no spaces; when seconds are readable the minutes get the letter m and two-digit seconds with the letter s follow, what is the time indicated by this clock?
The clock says 6h35
